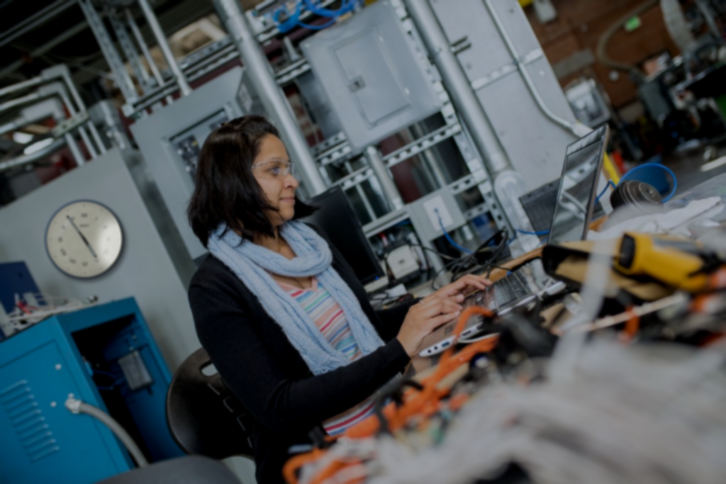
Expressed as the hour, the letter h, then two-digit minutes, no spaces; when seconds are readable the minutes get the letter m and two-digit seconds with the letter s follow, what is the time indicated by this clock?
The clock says 4h54
